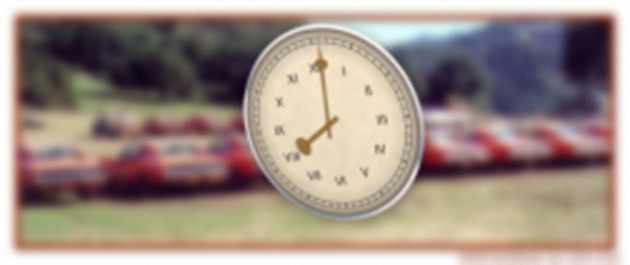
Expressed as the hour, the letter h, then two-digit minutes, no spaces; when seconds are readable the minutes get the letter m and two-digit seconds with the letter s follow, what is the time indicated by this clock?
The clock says 8h01
